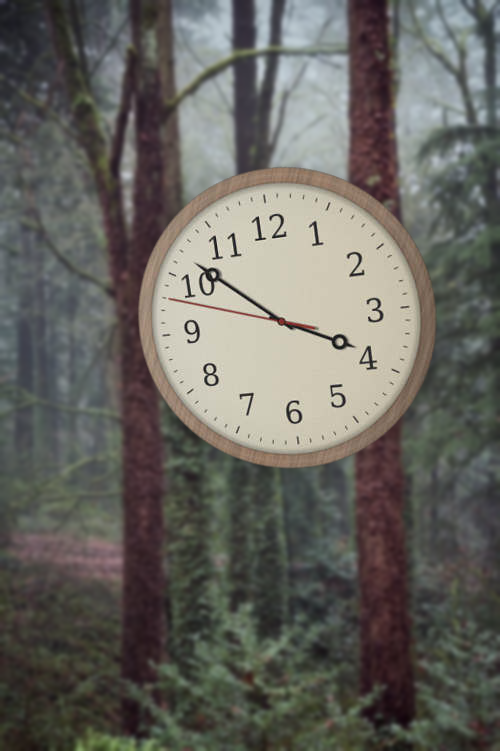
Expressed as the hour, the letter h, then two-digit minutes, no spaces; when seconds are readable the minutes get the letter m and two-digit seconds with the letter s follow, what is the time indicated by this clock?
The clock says 3h51m48s
